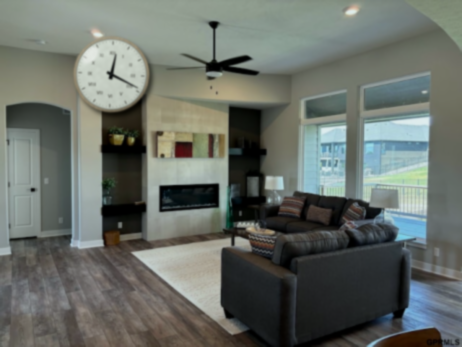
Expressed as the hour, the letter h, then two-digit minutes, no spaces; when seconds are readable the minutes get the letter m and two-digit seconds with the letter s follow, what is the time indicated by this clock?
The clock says 12h19
